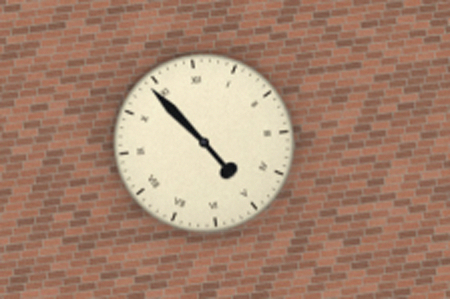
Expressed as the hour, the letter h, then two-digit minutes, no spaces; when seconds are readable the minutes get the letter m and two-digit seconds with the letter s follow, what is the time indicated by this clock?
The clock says 4h54
